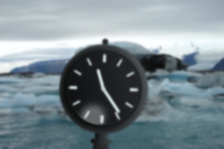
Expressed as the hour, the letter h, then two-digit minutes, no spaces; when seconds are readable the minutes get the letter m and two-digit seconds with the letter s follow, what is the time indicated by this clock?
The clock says 11h24
